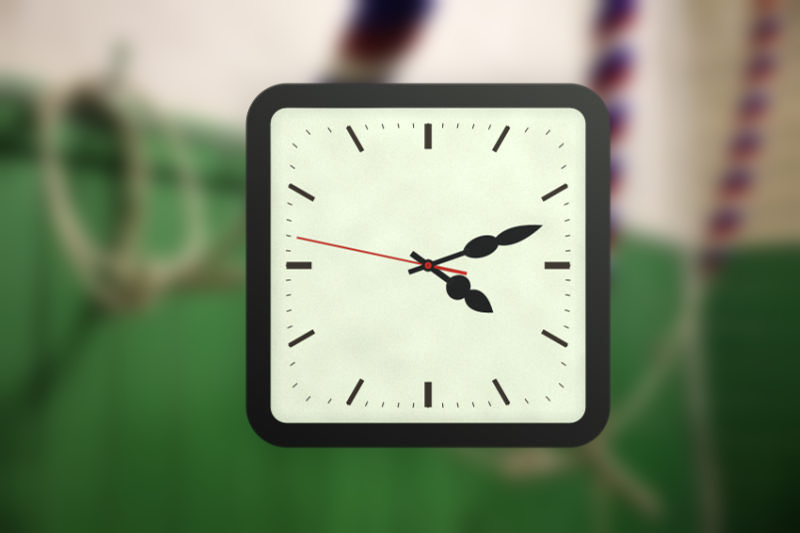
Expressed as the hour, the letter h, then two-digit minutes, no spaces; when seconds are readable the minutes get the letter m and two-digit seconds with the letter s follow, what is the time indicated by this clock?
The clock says 4h11m47s
